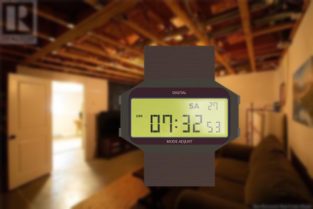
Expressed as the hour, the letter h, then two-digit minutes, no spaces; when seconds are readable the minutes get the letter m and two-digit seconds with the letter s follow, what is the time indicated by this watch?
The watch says 7h32m53s
